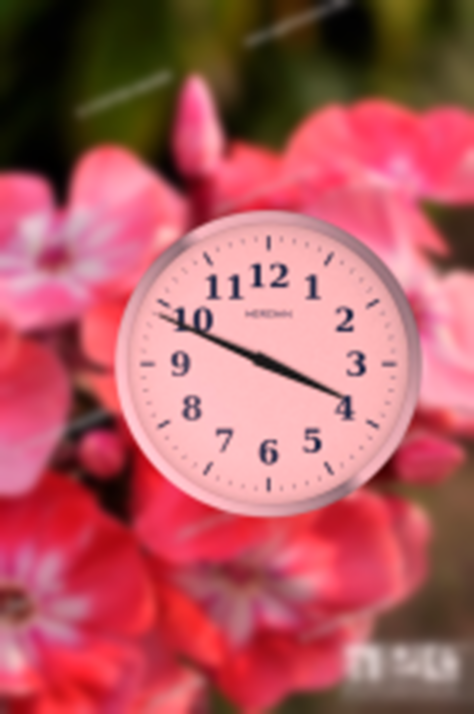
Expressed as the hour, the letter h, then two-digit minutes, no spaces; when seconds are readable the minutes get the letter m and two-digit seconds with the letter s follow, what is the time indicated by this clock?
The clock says 3h49
